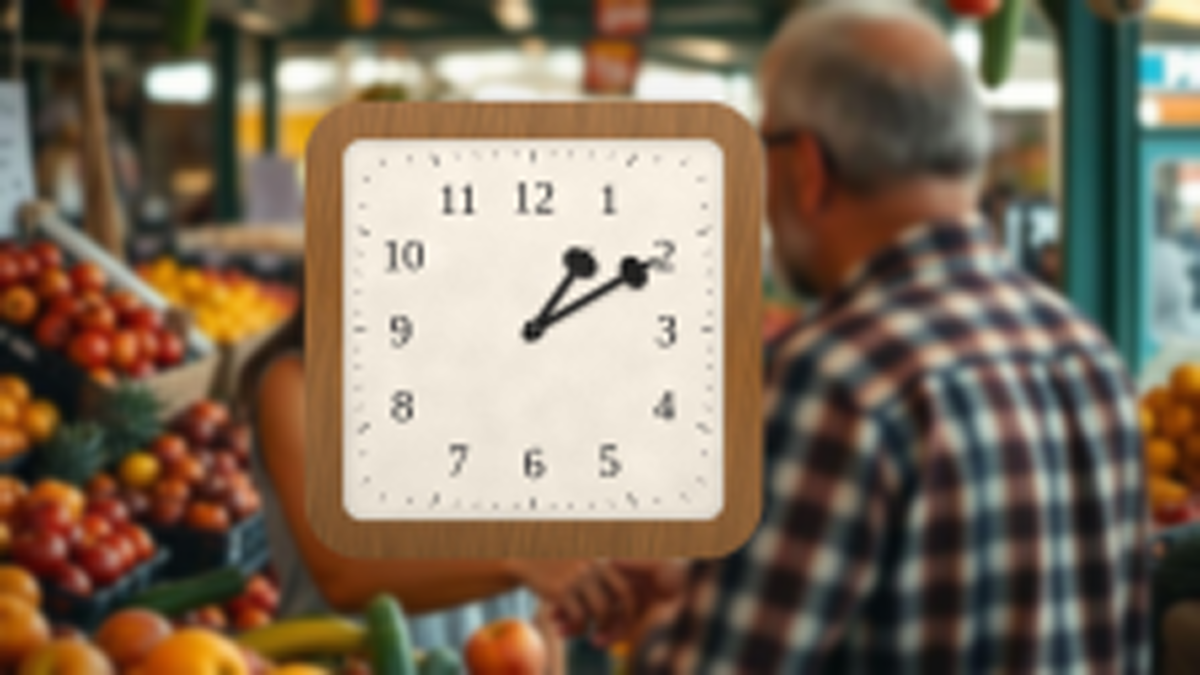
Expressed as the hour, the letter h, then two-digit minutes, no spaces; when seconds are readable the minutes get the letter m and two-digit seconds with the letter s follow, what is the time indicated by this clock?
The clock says 1h10
